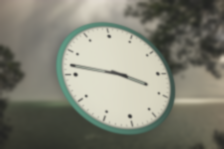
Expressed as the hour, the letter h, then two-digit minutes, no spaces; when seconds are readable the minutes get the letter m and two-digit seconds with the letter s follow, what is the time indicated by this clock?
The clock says 3h47
